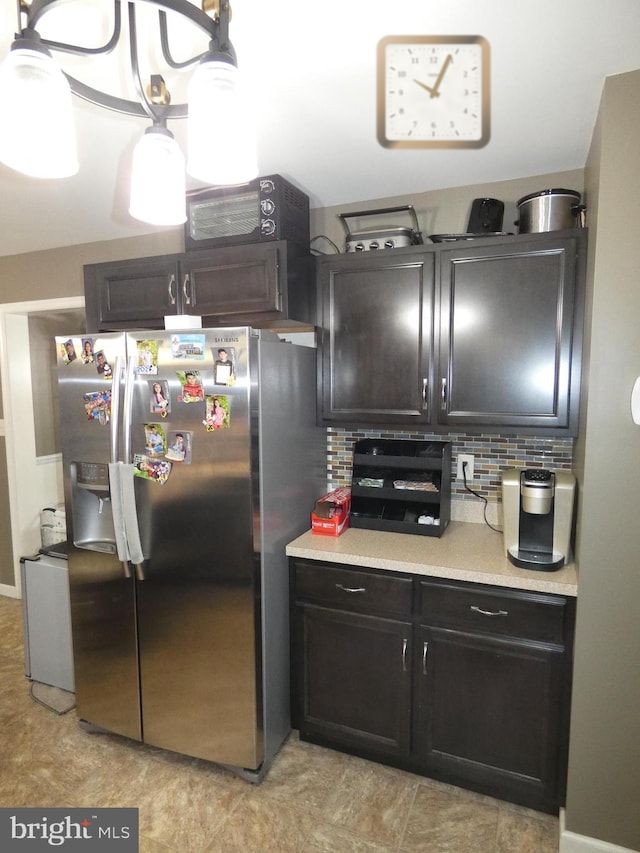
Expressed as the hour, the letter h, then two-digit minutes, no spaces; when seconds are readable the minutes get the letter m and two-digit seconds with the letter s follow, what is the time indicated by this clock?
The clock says 10h04
